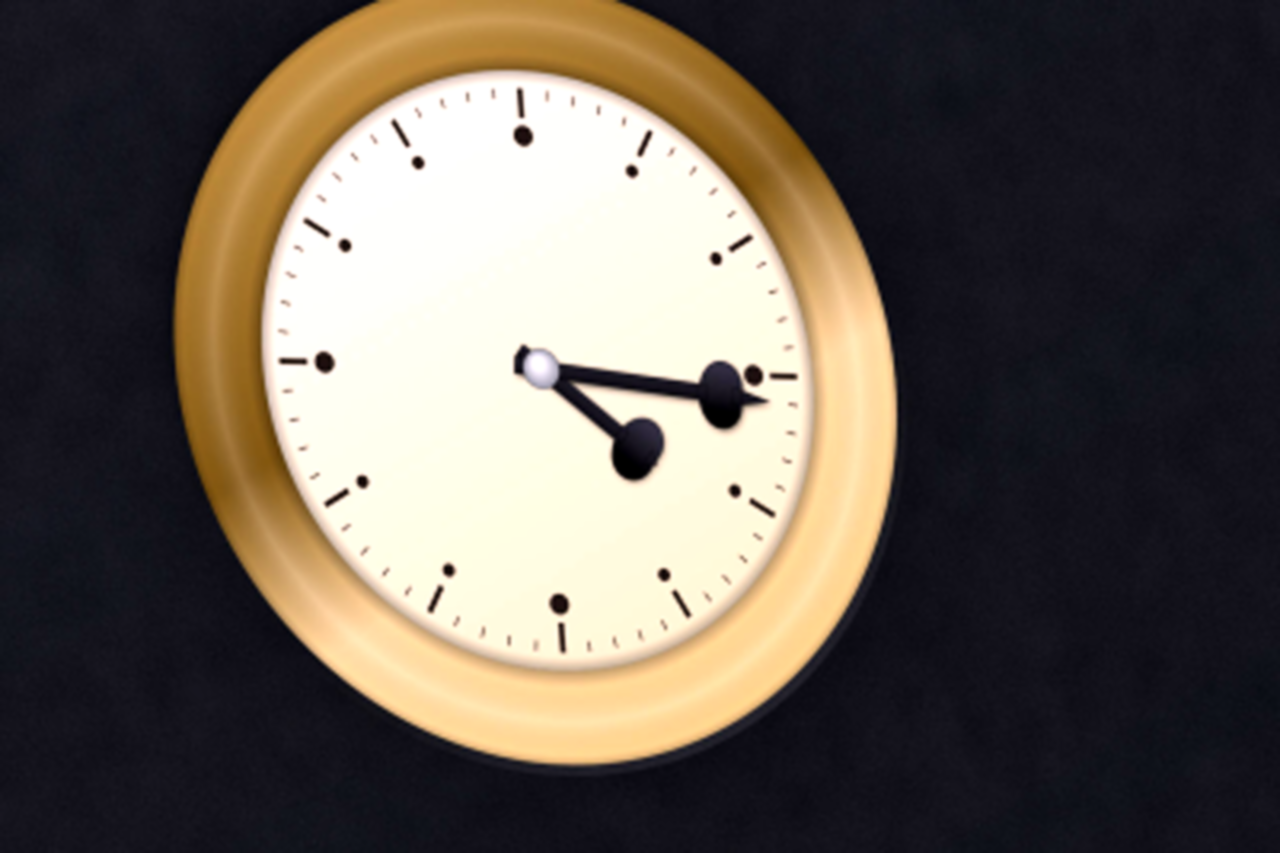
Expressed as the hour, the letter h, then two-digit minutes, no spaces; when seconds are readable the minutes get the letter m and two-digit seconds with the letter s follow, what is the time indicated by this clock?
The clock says 4h16
